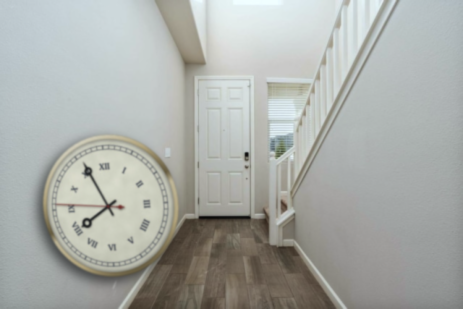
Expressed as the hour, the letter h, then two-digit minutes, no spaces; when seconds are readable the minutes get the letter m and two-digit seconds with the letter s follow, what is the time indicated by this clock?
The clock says 7h55m46s
